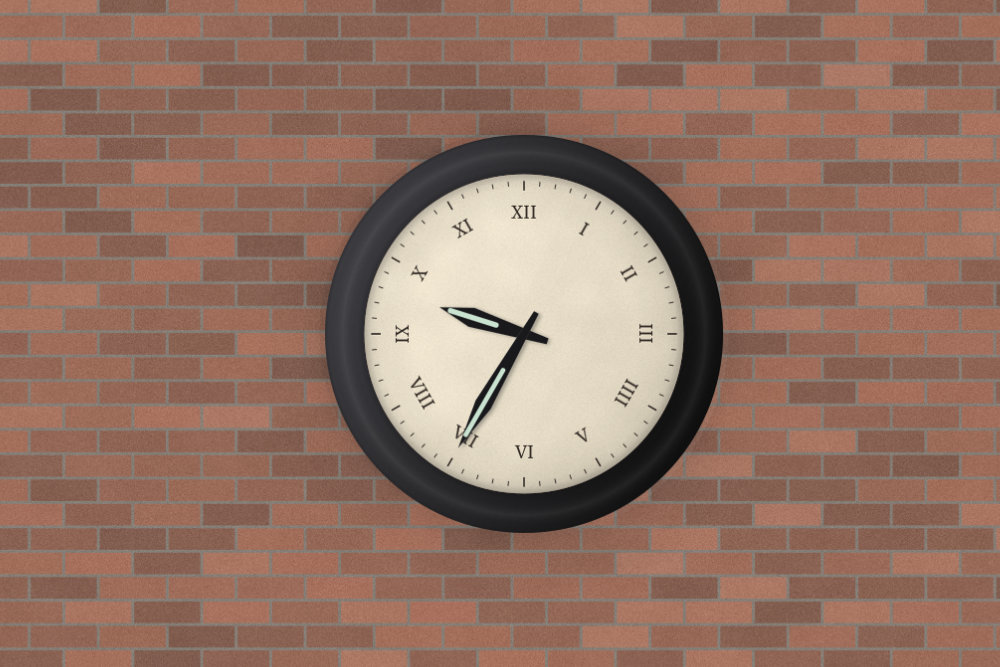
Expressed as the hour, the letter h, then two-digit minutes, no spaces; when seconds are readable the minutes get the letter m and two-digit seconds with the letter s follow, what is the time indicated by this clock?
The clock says 9h35
